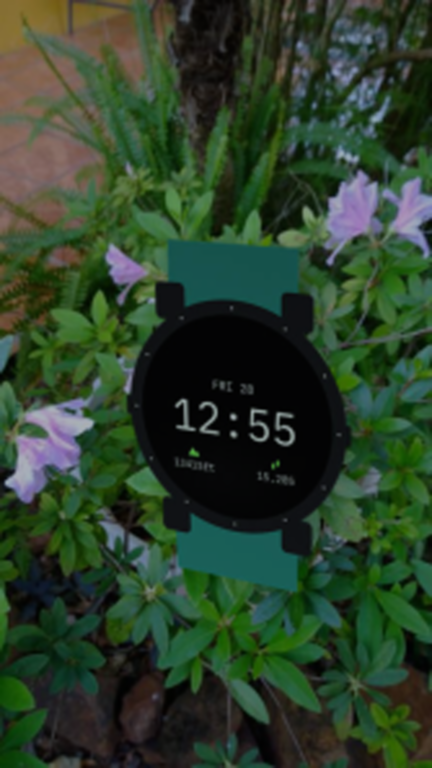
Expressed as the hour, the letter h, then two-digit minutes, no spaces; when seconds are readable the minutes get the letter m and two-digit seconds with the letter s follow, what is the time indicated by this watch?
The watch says 12h55
